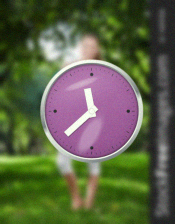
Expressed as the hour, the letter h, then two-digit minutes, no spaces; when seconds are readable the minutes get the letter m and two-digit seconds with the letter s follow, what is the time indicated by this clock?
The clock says 11h38
